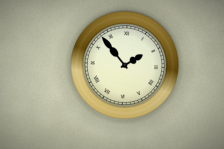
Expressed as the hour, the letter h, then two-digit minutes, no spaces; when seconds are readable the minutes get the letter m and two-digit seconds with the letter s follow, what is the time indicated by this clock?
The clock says 1h53
